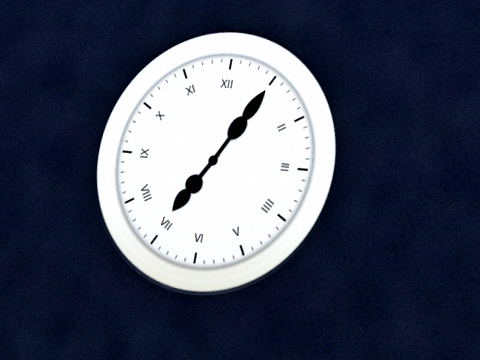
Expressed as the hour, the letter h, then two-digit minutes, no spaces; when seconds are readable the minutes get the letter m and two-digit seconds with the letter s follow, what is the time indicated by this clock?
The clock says 7h05
